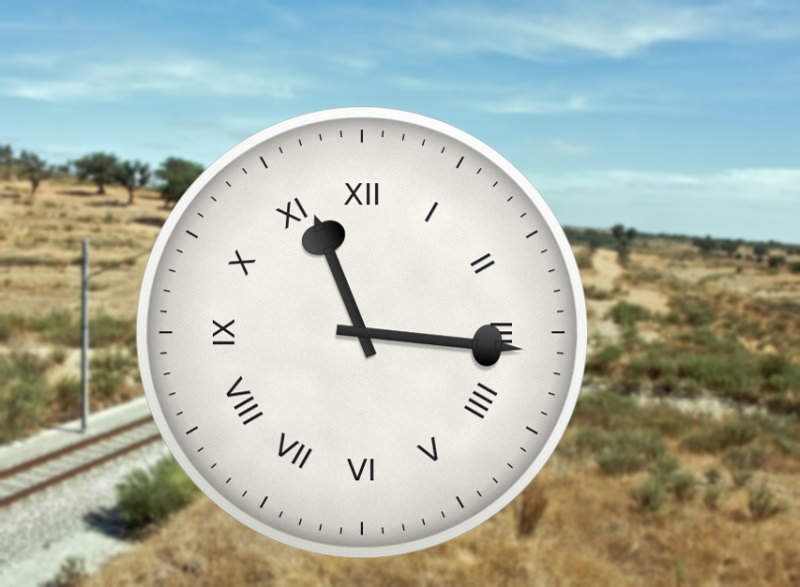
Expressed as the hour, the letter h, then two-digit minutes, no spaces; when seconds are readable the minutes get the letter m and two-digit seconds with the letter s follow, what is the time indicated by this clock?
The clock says 11h16
